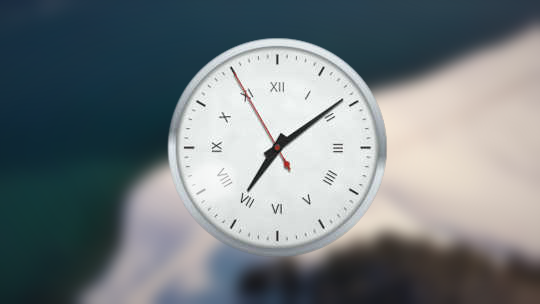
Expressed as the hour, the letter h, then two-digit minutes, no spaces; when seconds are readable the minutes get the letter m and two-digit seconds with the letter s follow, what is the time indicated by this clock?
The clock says 7h08m55s
